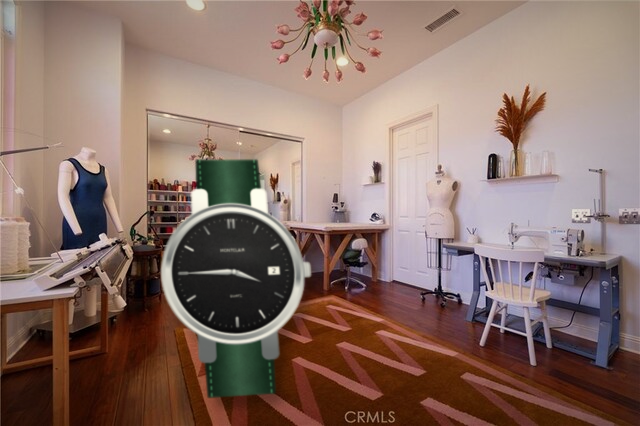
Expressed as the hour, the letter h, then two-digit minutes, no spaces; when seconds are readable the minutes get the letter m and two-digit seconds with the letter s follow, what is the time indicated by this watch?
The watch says 3h45
